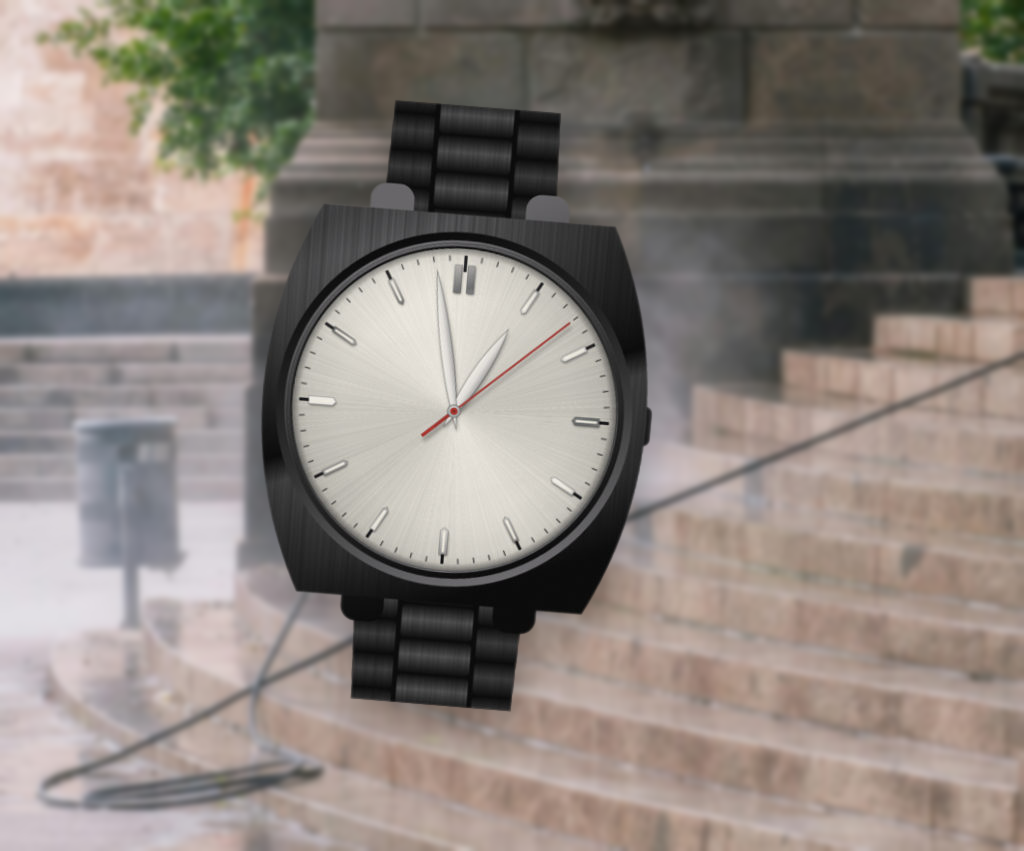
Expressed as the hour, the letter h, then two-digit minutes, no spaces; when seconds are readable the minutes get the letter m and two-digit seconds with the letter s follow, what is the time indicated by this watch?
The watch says 12h58m08s
